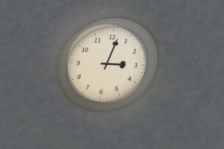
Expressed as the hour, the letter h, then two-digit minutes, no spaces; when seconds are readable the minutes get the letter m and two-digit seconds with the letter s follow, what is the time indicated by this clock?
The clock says 3h02
